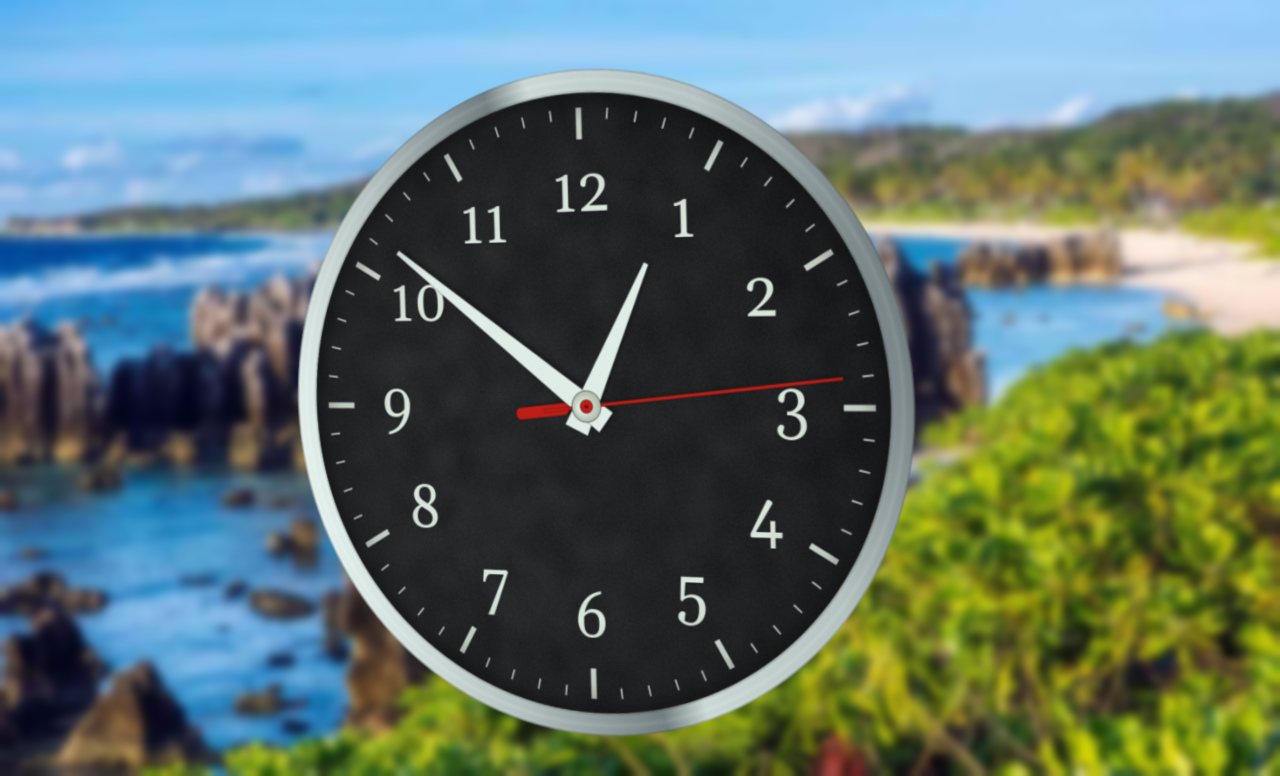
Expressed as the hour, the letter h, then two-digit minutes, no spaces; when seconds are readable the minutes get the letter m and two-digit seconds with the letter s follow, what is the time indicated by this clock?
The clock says 12h51m14s
